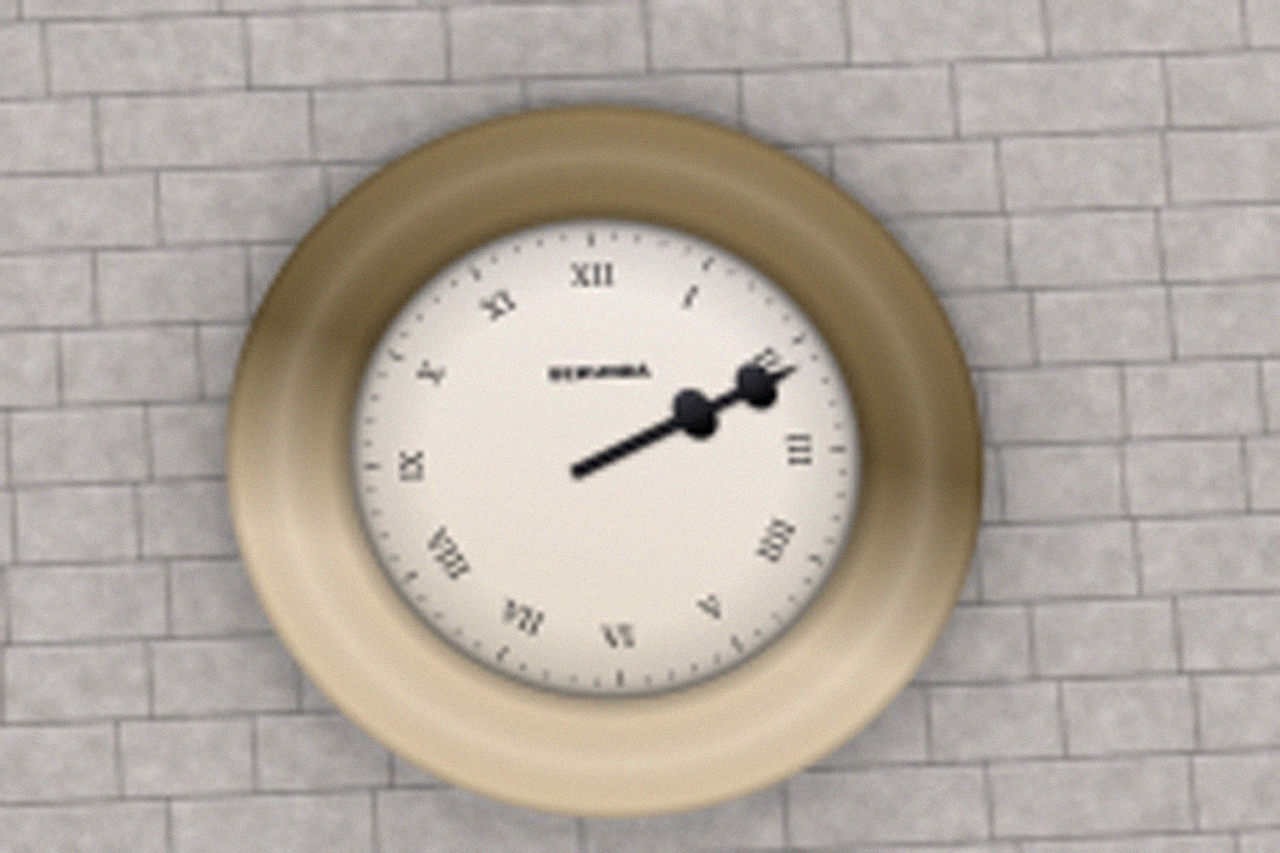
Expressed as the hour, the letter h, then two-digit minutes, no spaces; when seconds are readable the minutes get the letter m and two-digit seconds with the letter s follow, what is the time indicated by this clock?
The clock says 2h11
